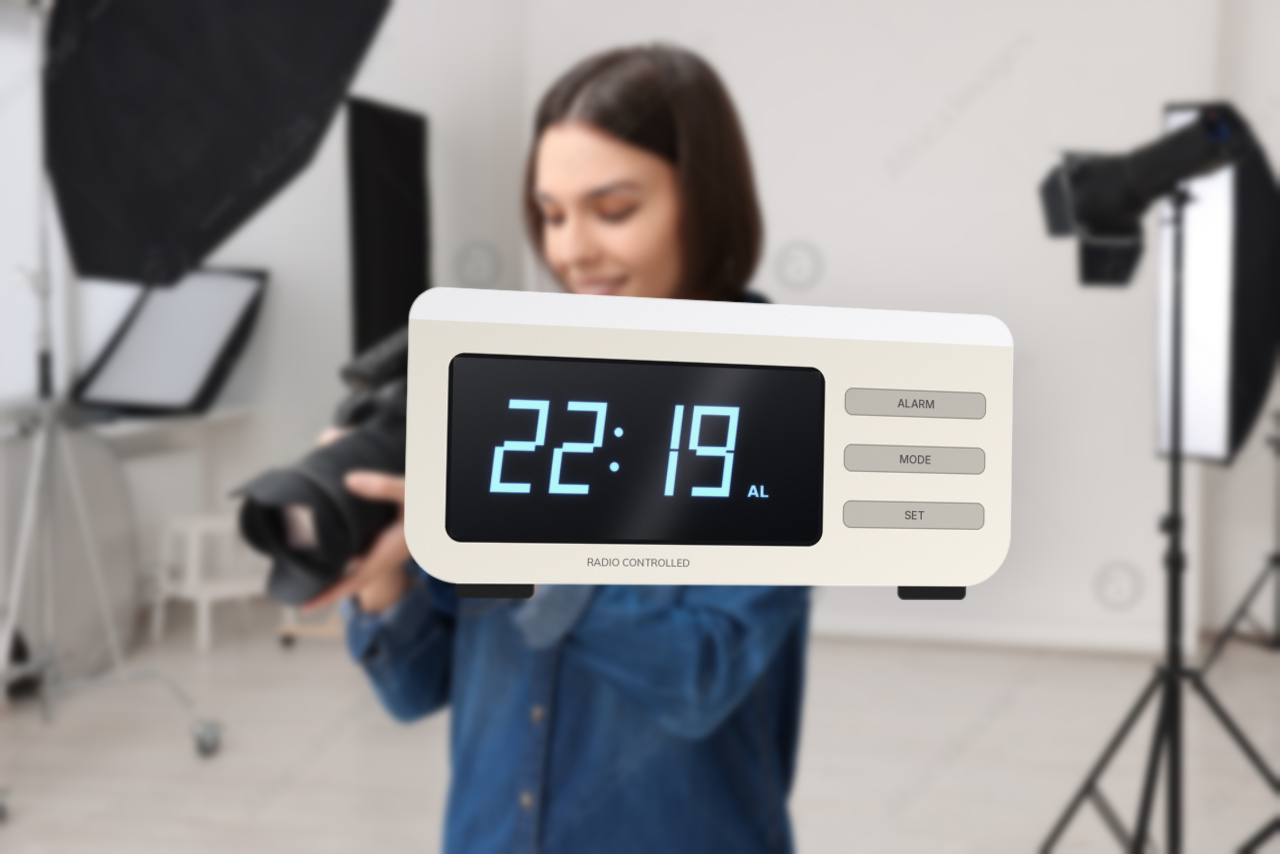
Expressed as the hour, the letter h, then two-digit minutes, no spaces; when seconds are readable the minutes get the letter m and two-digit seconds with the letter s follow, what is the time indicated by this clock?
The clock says 22h19
